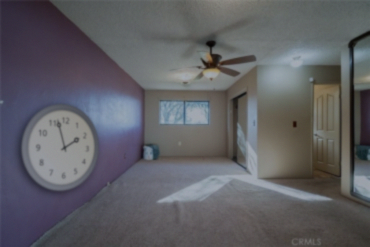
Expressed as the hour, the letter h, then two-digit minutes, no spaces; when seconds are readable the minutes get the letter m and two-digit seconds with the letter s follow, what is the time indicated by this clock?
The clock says 1h57
